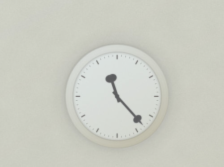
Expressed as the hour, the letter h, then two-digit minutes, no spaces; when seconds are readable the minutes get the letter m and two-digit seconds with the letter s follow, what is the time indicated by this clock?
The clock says 11h23
